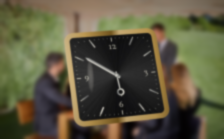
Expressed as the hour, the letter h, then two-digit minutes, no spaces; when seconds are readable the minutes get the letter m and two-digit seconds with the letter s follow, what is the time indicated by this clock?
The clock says 5h51
